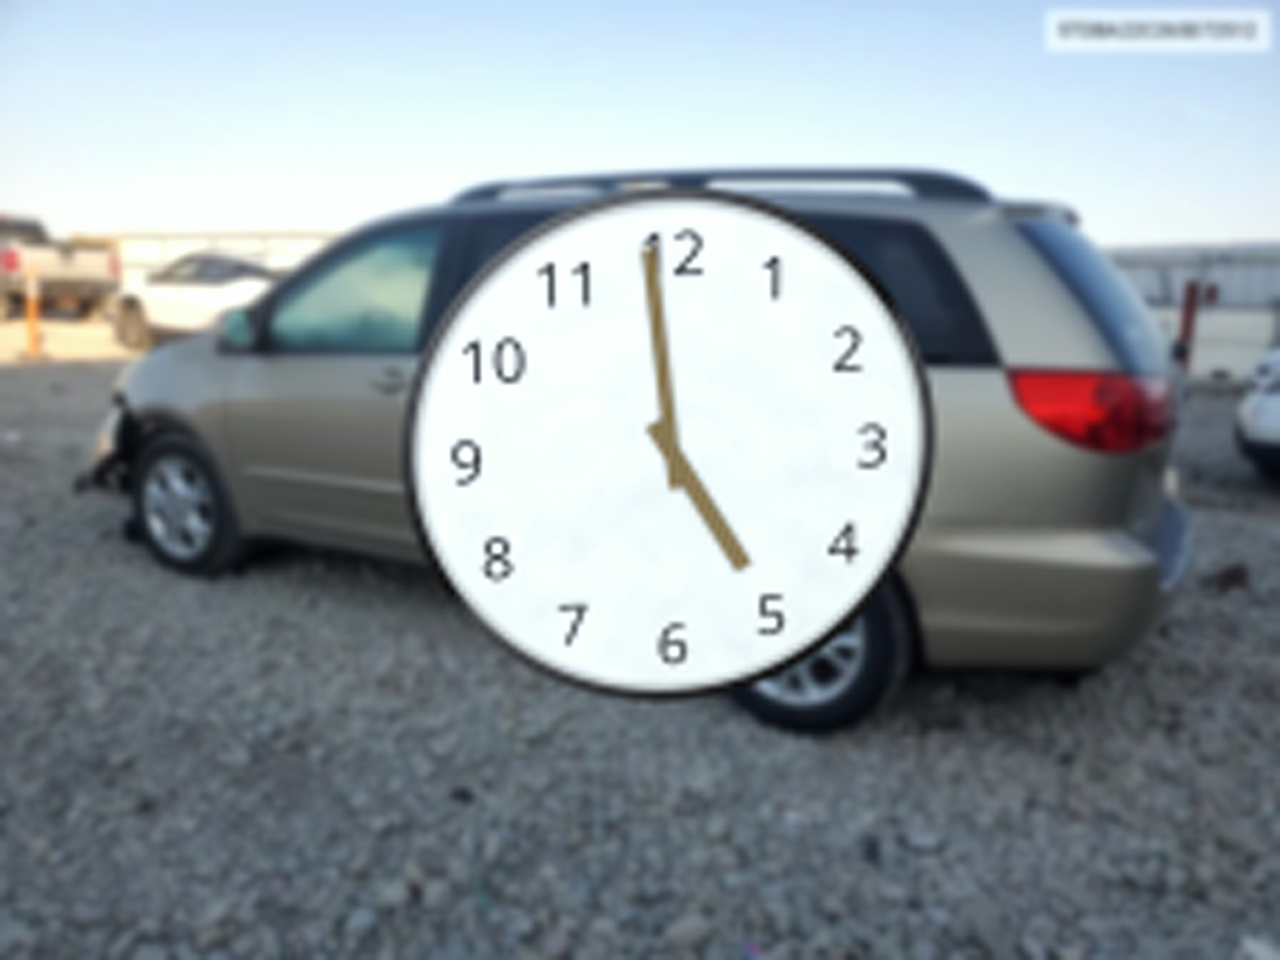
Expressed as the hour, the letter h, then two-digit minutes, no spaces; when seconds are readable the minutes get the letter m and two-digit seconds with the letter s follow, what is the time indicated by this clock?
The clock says 4h59
